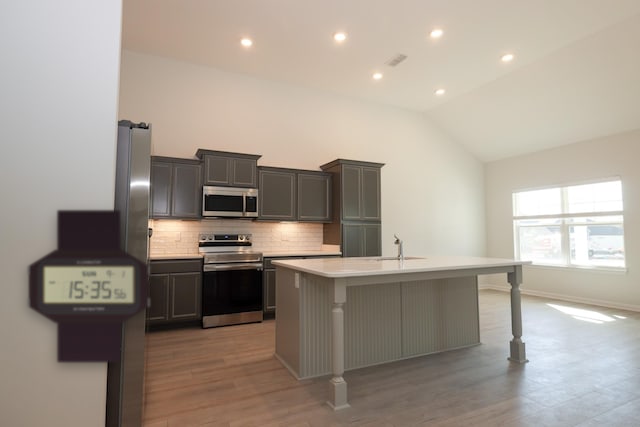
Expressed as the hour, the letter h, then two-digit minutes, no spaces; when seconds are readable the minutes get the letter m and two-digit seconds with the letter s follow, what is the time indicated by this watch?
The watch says 15h35
